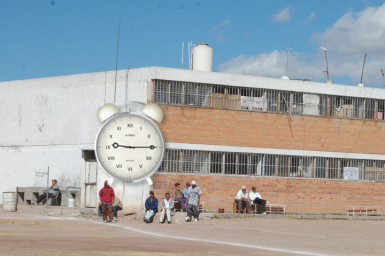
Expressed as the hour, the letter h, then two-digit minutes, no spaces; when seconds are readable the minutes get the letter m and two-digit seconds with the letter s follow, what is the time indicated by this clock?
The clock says 9h15
